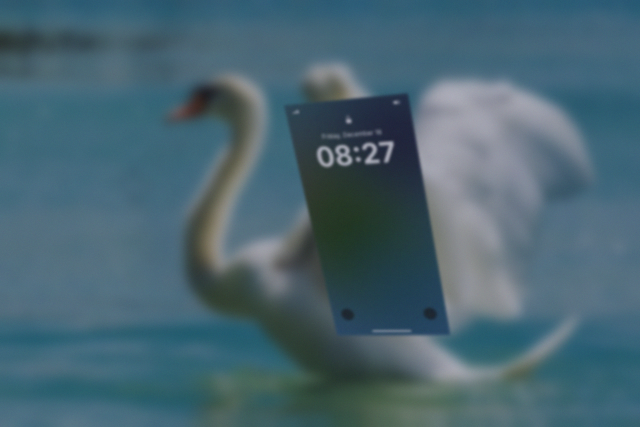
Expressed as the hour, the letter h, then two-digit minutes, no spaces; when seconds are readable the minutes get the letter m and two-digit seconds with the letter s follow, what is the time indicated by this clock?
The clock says 8h27
